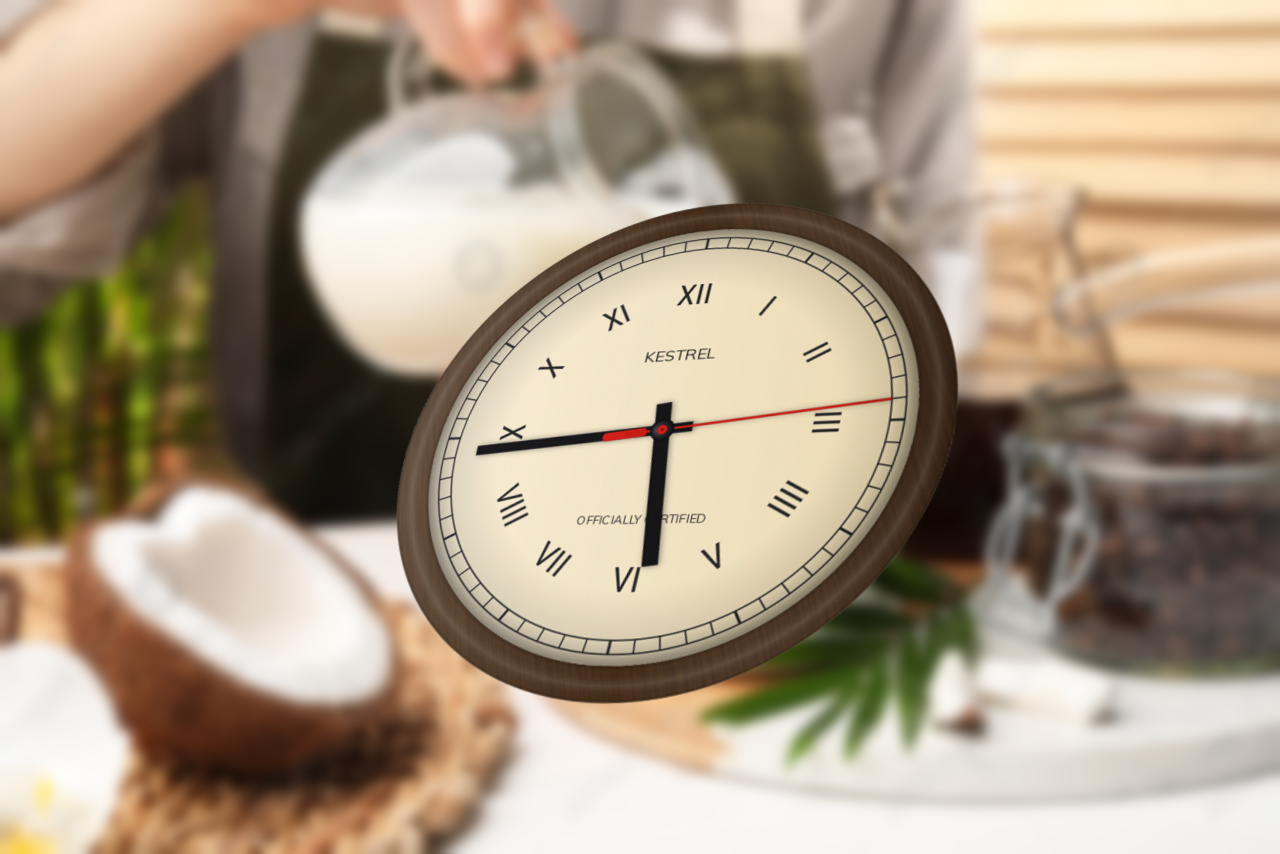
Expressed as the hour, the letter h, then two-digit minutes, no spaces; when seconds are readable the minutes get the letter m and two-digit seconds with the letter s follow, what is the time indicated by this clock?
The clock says 5h44m14s
